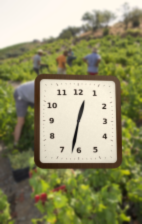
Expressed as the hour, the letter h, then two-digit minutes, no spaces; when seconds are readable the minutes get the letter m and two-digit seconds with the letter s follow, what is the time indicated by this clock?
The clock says 12h32
